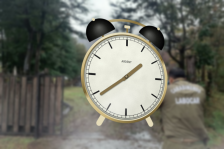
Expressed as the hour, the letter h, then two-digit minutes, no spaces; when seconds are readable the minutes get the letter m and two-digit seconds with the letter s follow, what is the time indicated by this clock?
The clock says 1h39
